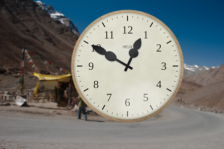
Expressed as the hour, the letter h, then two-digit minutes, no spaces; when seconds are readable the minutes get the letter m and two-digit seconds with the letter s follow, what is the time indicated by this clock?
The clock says 12h50
